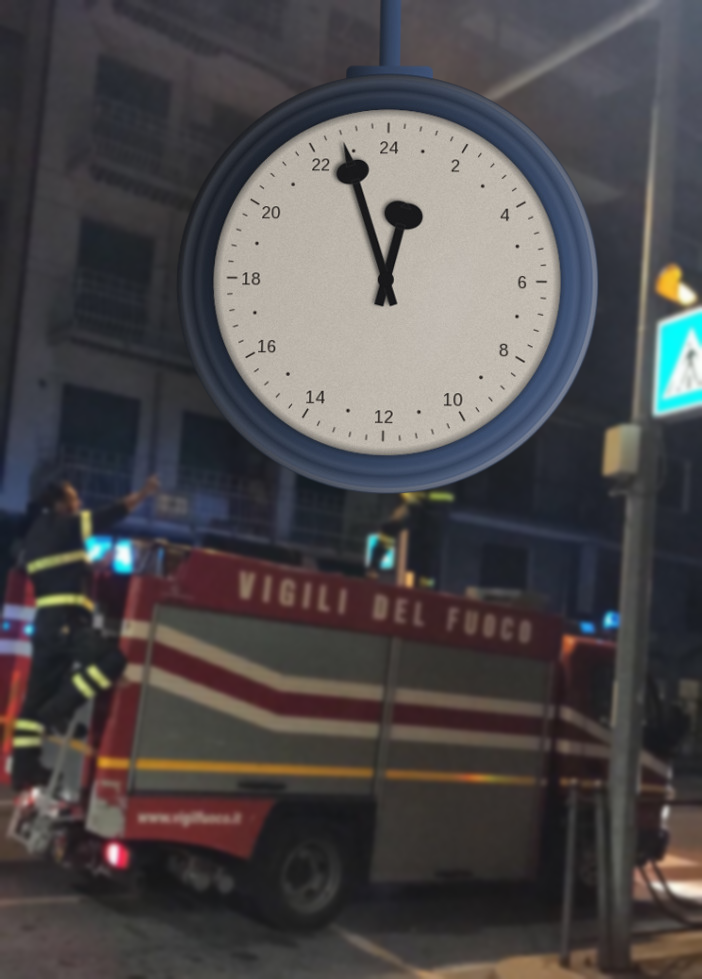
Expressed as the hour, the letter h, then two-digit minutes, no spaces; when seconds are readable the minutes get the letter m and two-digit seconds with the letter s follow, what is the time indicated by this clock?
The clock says 0h57
